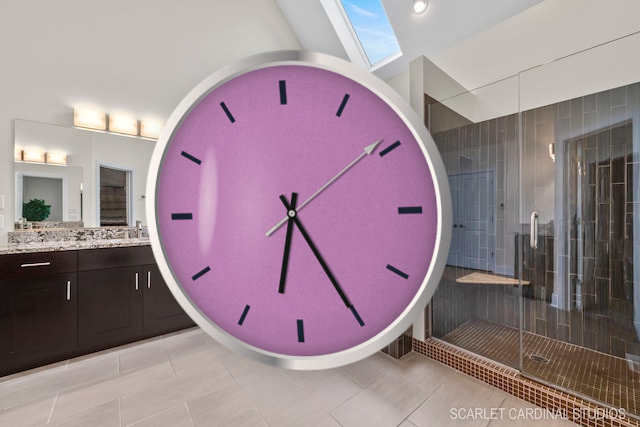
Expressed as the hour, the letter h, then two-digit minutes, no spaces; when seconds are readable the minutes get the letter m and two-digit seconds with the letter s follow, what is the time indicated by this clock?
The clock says 6h25m09s
